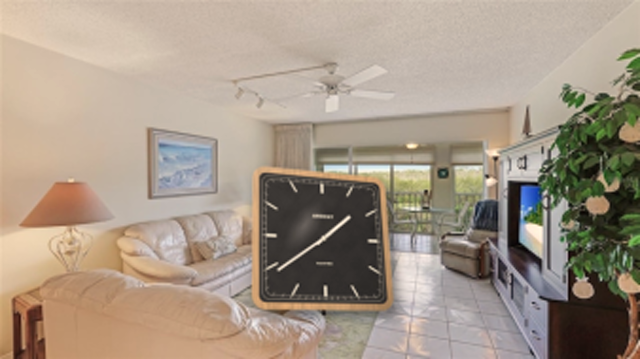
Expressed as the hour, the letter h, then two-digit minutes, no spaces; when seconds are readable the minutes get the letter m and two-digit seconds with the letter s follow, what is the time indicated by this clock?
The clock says 1h39
